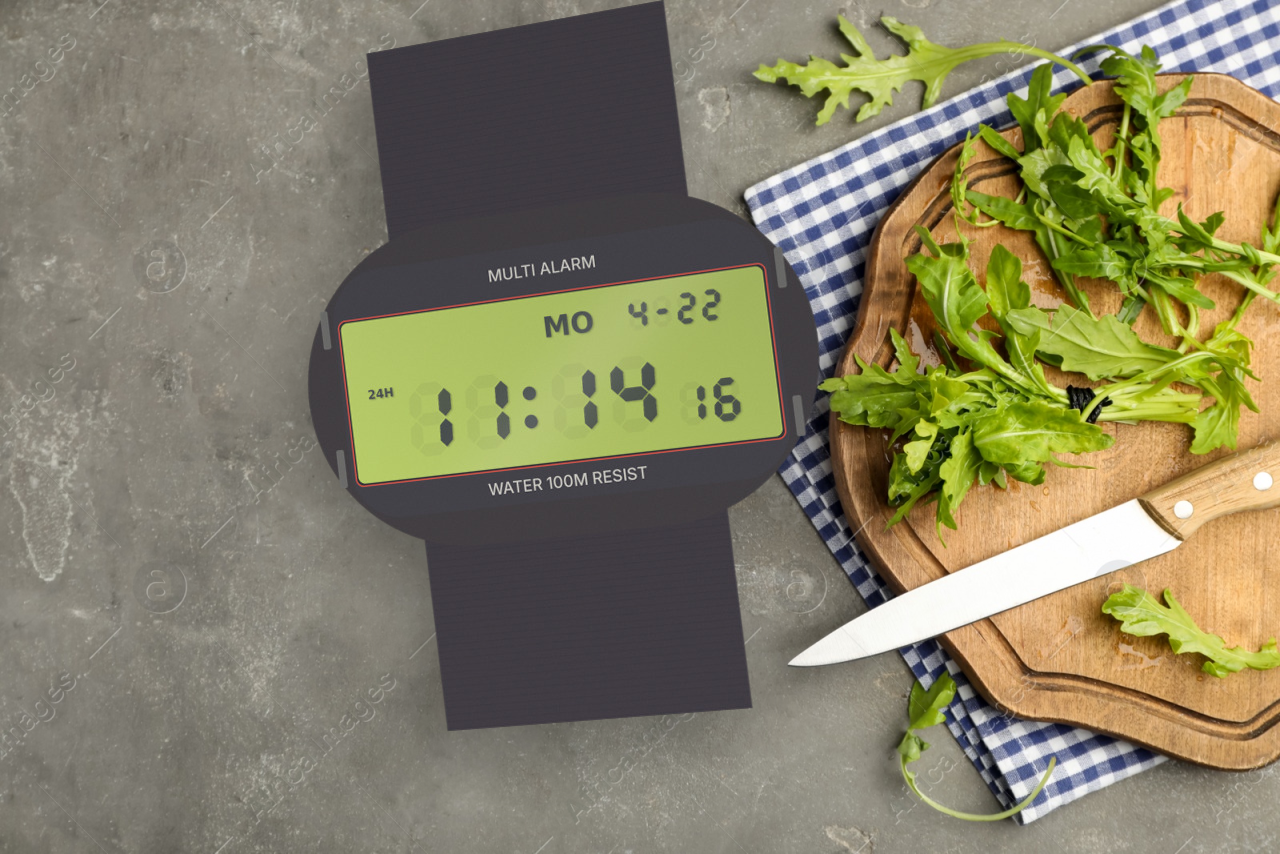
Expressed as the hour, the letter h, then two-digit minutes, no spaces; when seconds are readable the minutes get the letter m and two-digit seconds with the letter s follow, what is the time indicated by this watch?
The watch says 11h14m16s
